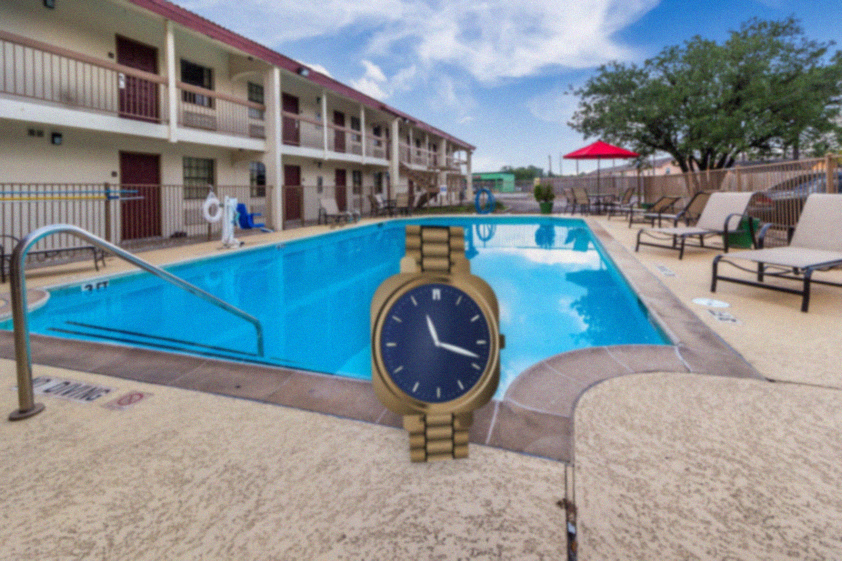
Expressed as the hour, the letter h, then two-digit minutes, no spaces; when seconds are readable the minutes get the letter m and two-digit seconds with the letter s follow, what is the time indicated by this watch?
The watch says 11h18
